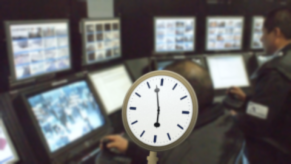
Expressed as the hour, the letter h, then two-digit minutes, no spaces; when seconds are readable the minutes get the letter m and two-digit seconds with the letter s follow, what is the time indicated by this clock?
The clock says 5h58
